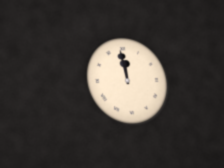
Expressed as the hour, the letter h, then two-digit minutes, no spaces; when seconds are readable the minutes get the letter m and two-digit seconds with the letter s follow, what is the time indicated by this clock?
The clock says 11h59
